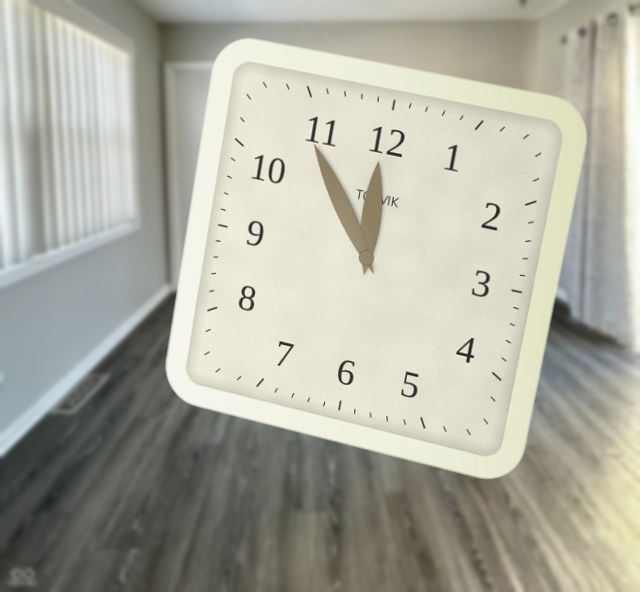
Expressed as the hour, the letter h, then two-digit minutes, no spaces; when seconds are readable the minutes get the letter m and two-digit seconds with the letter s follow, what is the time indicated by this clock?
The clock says 11h54
